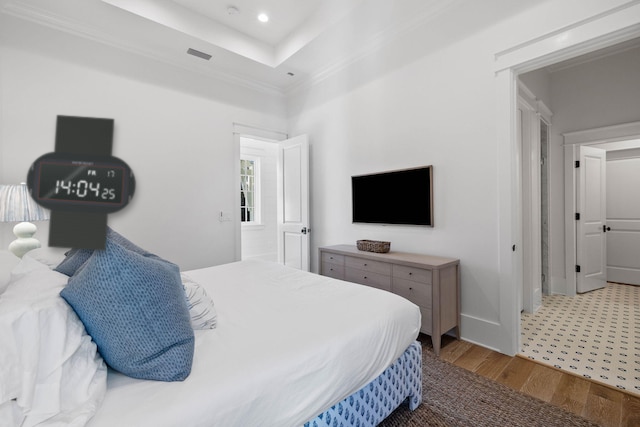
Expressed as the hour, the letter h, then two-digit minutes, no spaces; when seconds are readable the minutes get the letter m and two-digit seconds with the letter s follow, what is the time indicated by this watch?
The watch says 14h04m25s
